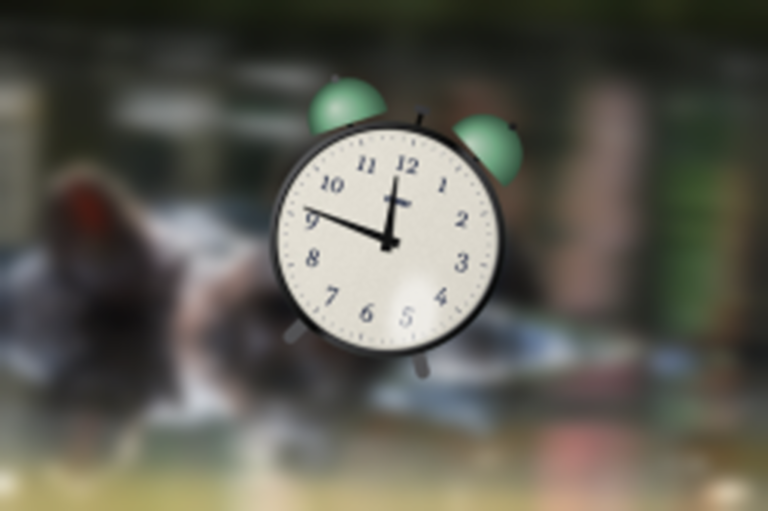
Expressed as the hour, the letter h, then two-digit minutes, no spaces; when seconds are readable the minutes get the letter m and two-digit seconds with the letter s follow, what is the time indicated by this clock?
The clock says 11h46
